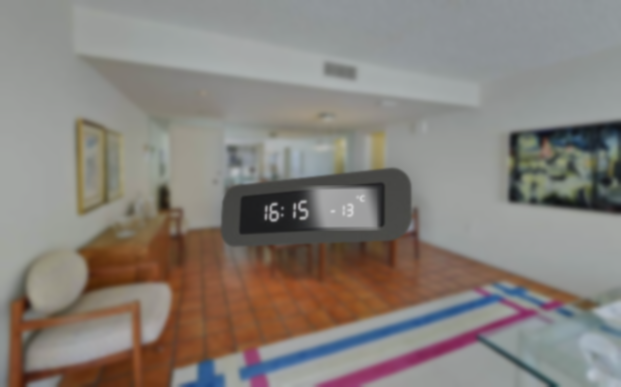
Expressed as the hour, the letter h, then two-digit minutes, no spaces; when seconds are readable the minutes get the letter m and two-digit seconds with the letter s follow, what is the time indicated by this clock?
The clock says 16h15
